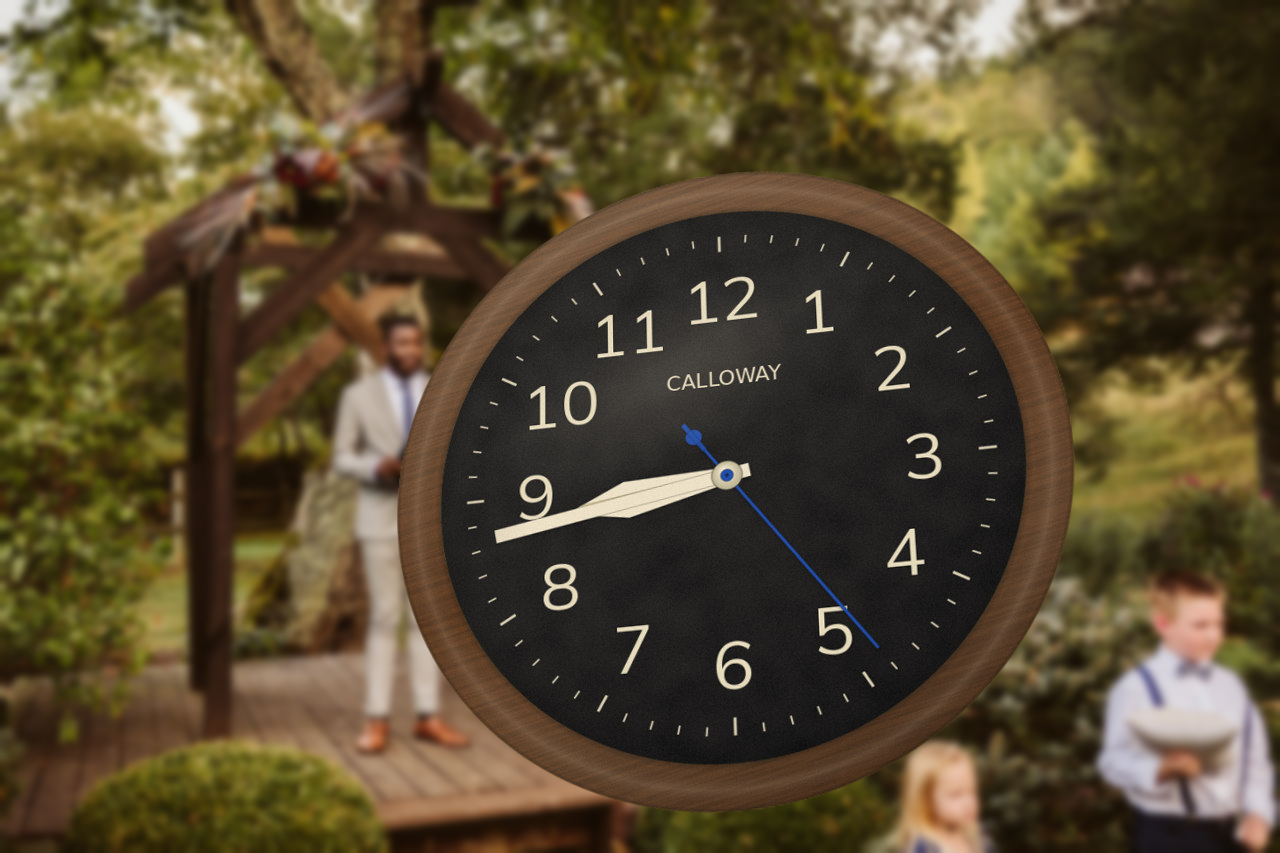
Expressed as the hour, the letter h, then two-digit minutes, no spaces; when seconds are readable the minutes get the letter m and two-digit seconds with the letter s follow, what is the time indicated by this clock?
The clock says 8h43m24s
